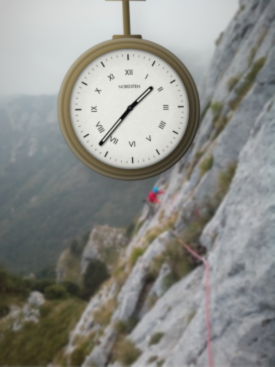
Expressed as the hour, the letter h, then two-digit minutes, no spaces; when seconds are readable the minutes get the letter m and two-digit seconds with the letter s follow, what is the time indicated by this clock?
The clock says 1h37
